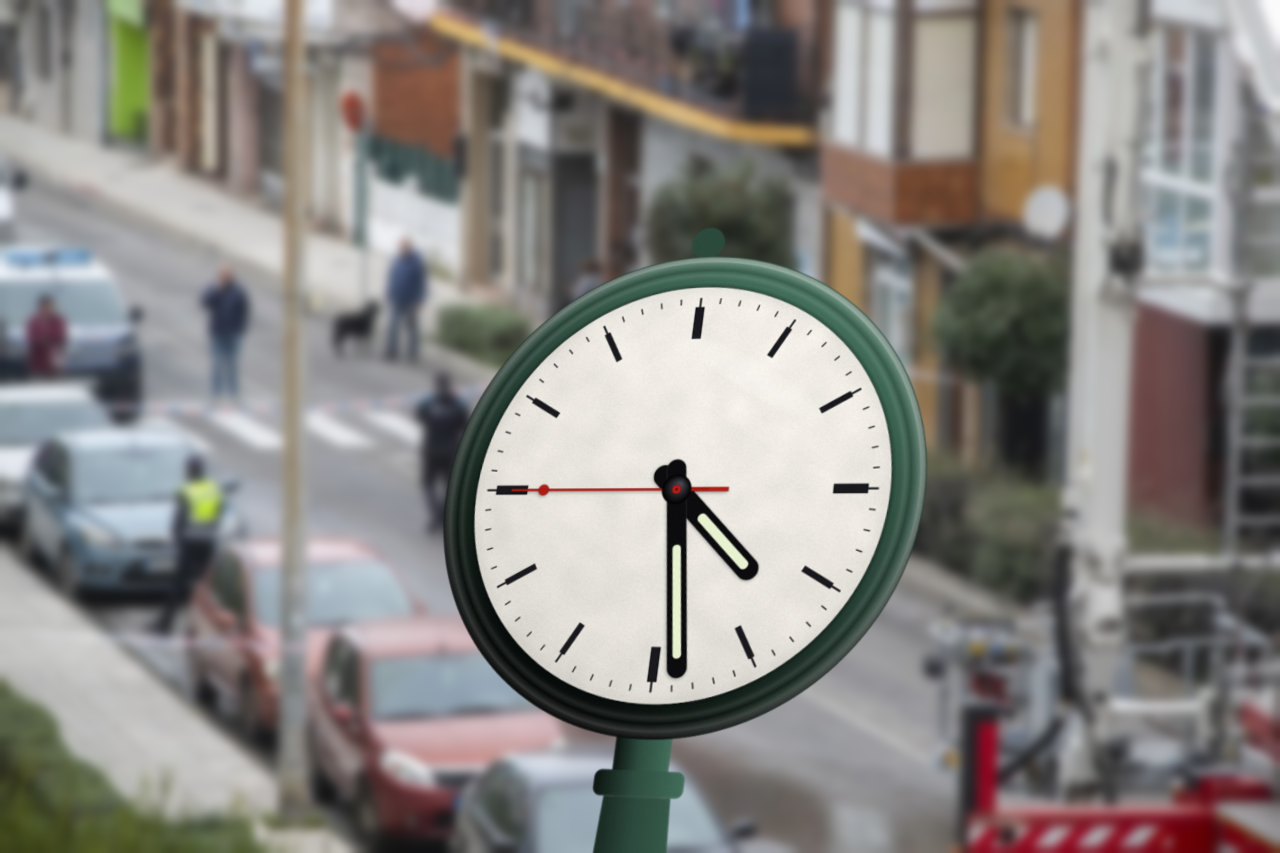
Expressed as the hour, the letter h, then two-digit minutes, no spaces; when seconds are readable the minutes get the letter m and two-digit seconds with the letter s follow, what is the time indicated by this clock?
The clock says 4h28m45s
